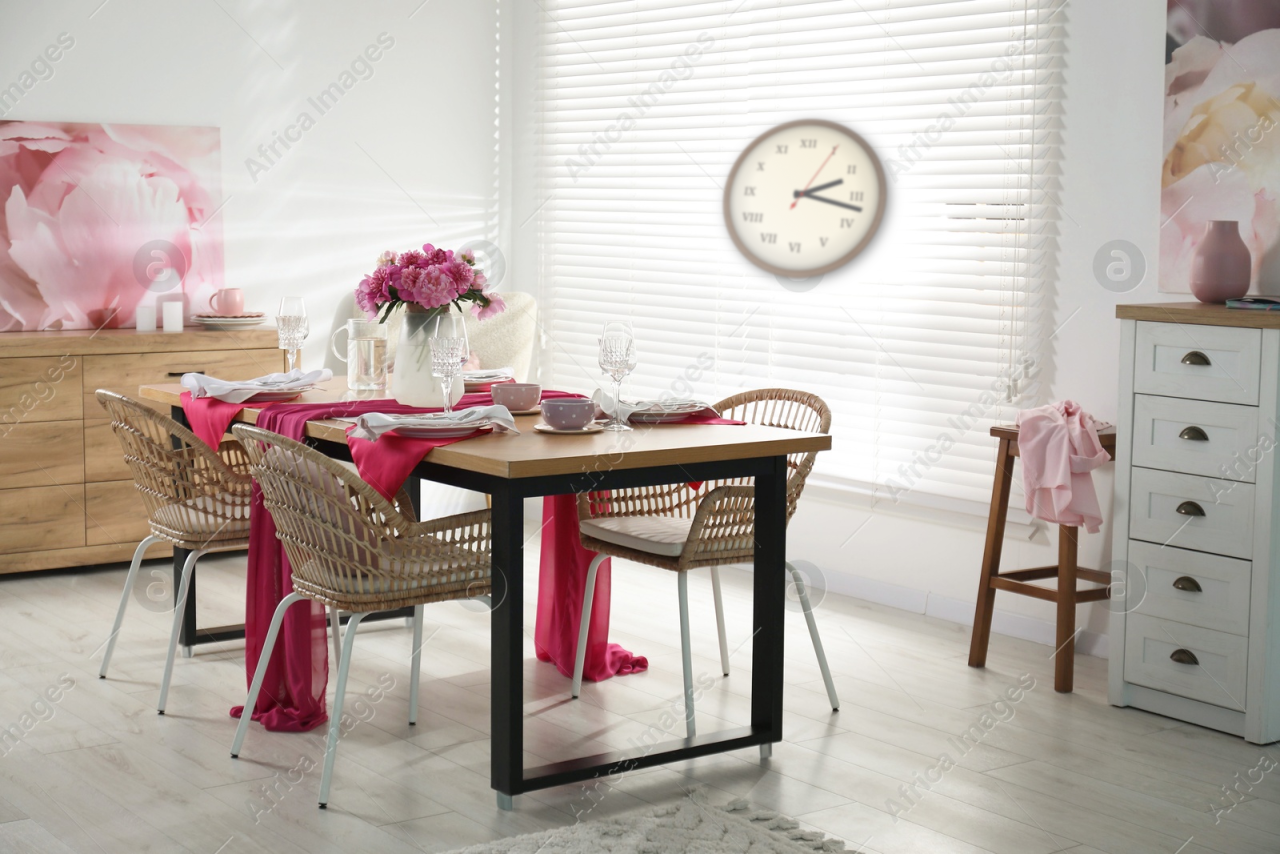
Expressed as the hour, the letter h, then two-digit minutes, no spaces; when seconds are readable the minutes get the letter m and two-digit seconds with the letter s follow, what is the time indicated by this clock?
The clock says 2h17m05s
